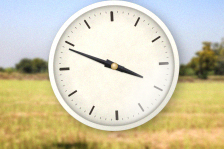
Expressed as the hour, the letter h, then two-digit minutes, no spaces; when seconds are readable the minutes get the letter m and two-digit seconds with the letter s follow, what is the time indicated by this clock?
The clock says 3h49
